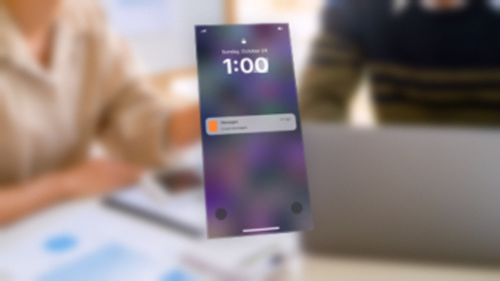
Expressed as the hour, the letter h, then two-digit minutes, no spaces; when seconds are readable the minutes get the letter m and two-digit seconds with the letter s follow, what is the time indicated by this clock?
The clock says 1h00
